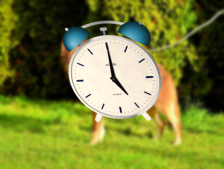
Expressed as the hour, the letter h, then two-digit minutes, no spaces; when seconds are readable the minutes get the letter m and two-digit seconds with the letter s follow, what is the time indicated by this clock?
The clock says 5h00
